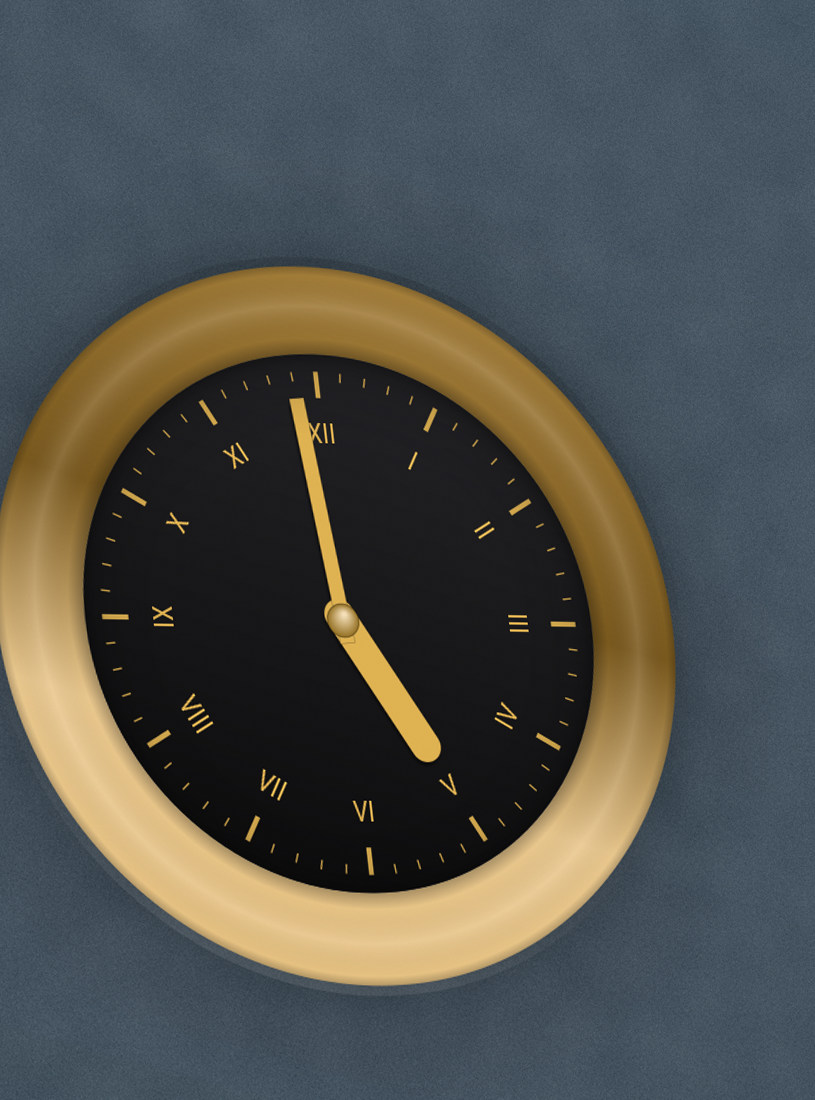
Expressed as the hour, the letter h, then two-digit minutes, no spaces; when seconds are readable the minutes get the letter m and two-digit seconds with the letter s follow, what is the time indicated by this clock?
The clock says 4h59
